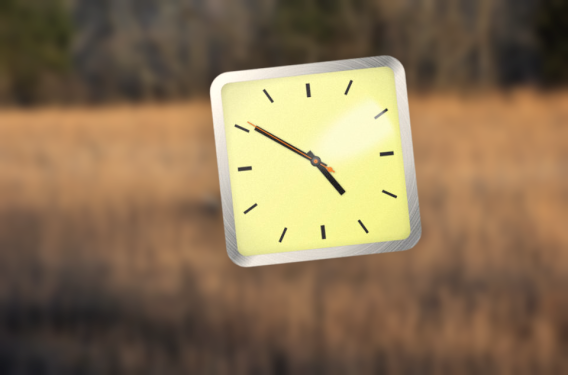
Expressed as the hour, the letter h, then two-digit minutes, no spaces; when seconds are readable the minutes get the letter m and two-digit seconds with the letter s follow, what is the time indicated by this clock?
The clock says 4h50m51s
